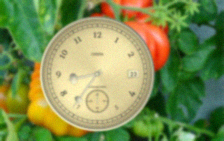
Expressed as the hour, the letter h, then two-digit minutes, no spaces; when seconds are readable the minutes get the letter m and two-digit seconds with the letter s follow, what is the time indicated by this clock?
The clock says 8h36
